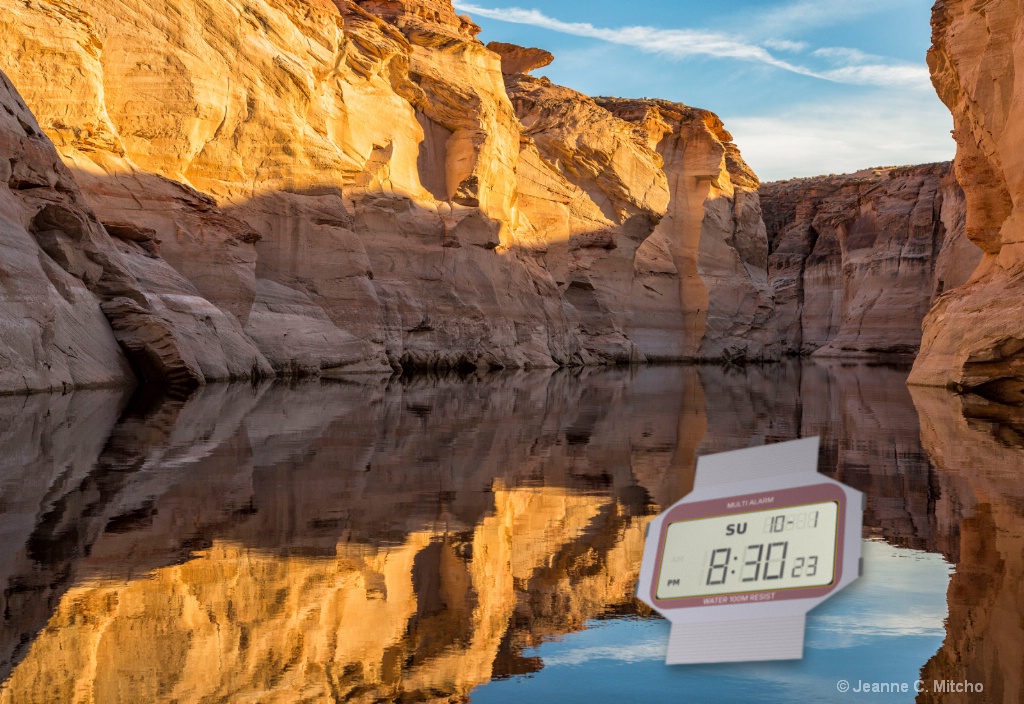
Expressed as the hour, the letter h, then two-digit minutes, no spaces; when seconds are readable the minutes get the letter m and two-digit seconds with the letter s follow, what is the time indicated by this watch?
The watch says 8h30m23s
